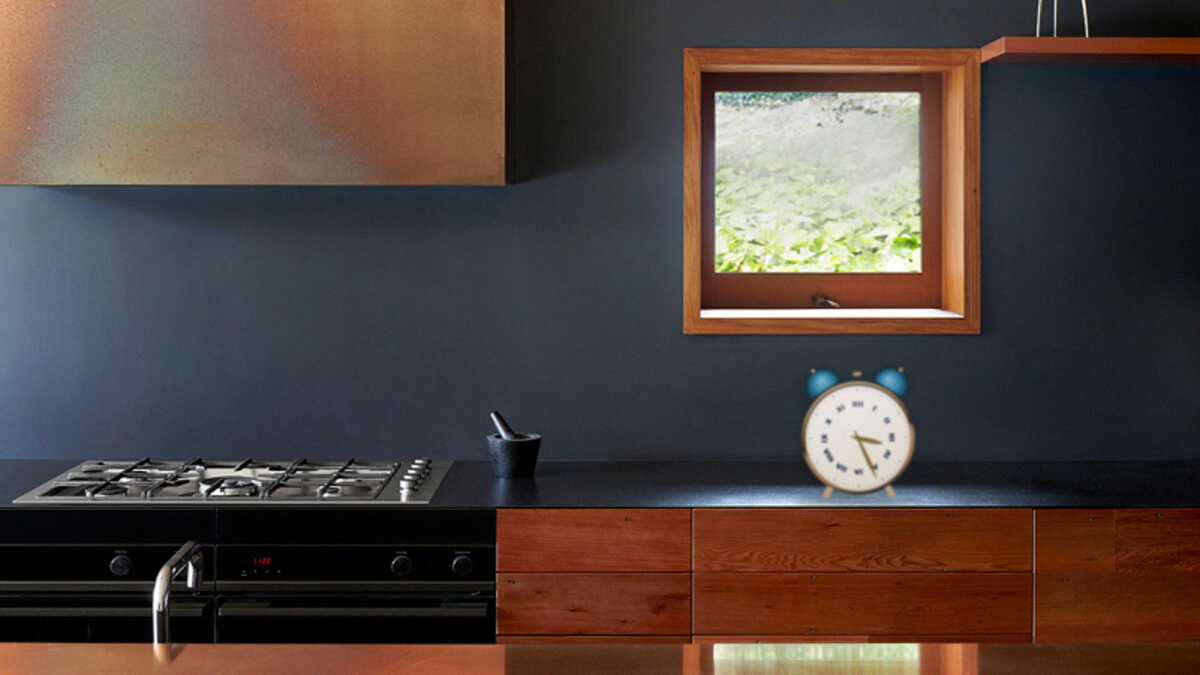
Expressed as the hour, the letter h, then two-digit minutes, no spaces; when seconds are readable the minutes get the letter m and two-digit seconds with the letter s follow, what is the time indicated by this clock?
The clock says 3h26
